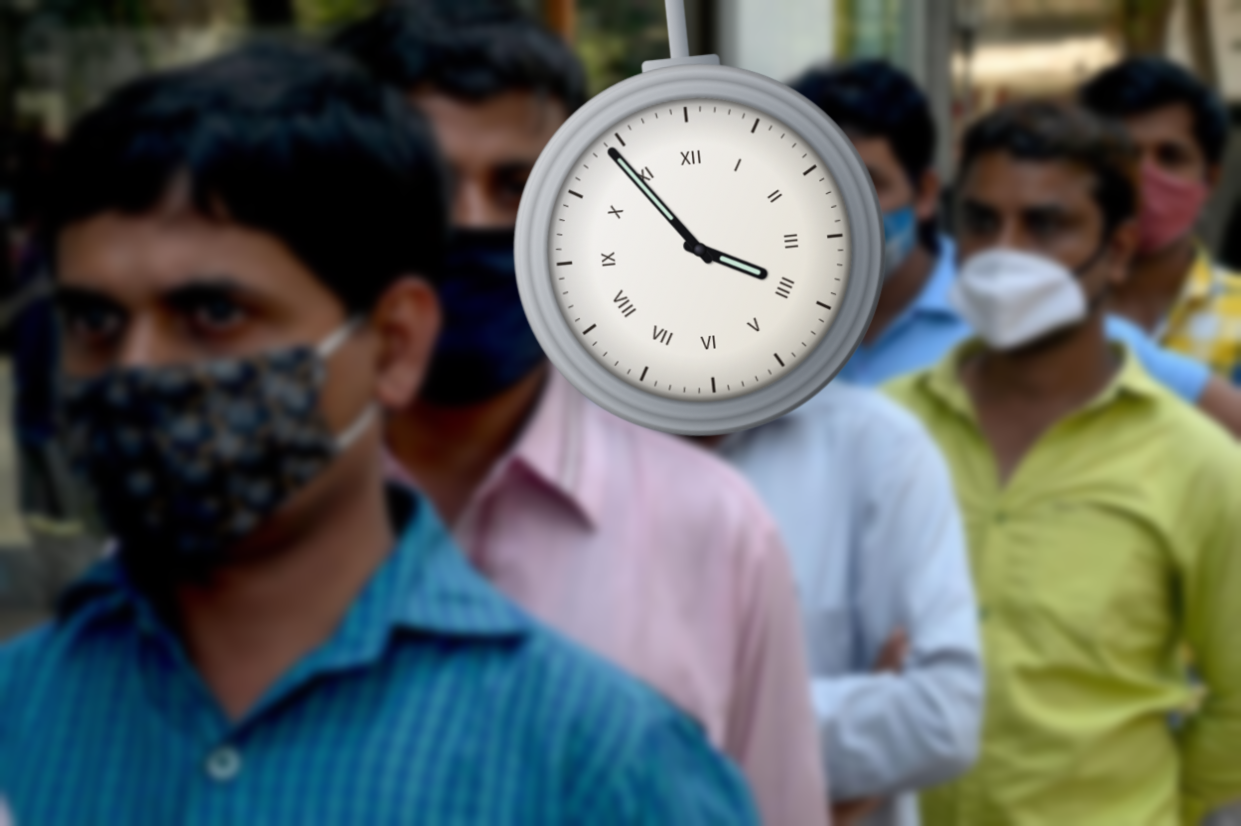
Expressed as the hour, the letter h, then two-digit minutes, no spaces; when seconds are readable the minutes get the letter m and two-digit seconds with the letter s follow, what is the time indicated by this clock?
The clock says 3h54
